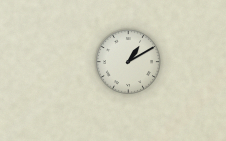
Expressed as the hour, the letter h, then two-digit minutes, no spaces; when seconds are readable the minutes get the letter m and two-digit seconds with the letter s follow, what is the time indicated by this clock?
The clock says 1h10
